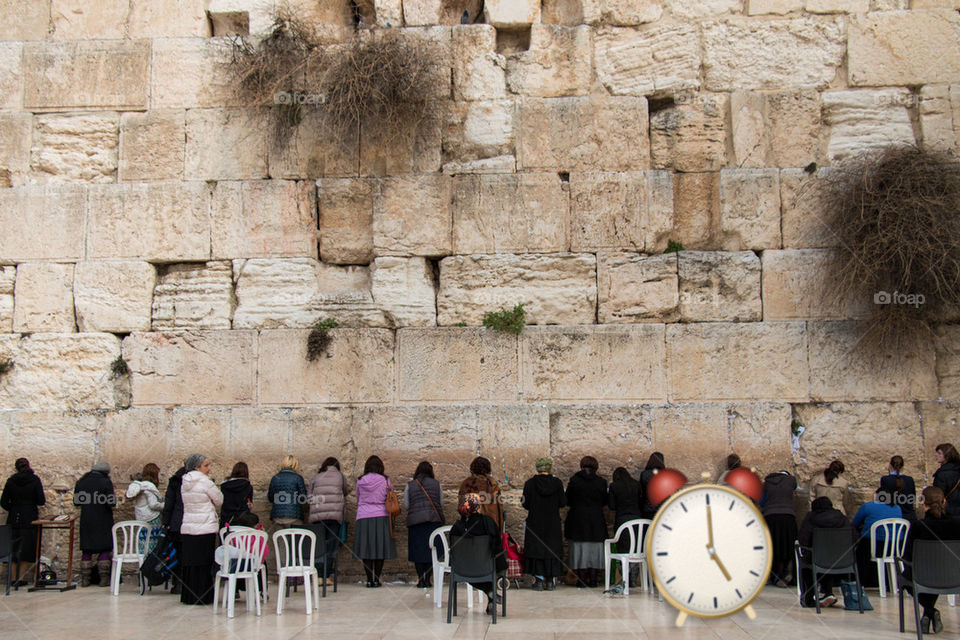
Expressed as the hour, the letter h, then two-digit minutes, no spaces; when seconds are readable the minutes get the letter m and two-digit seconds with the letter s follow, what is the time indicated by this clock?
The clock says 5h00
